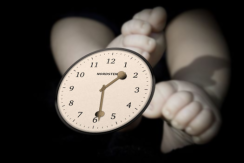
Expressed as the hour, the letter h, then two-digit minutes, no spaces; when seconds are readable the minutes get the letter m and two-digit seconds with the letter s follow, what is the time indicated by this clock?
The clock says 1h29
